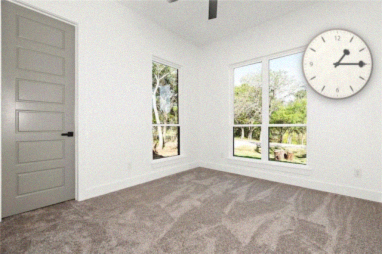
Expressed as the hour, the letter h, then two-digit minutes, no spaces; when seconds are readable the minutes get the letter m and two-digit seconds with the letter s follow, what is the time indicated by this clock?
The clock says 1h15
